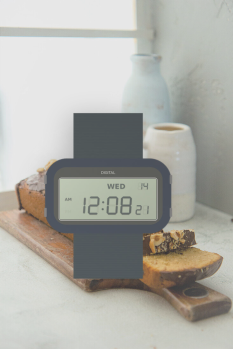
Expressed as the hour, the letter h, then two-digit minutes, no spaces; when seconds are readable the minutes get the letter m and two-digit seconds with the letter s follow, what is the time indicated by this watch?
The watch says 12h08m21s
